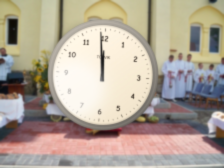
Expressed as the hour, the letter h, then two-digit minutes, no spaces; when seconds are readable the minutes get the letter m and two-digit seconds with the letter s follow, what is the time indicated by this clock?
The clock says 11h59
